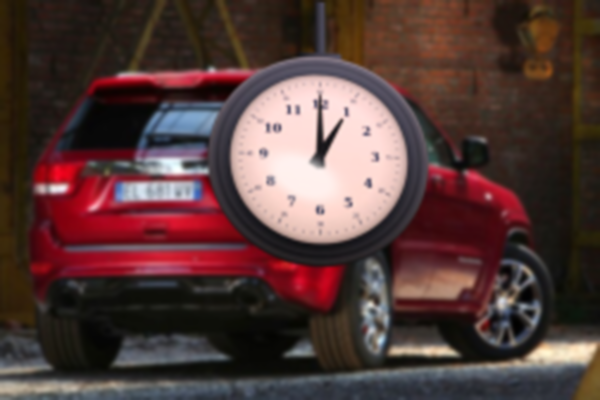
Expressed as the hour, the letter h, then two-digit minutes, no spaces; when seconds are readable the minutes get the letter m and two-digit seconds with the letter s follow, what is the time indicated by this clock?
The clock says 1h00
